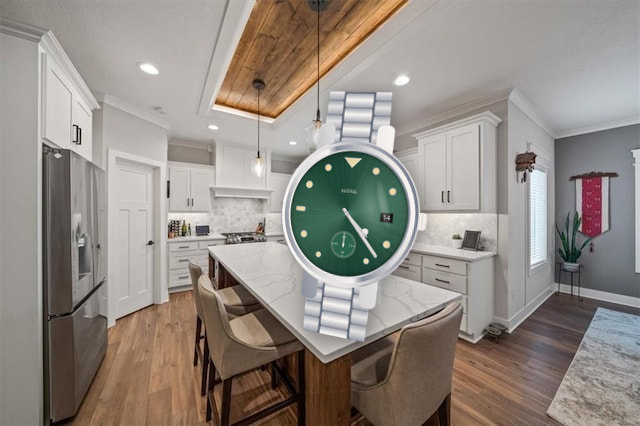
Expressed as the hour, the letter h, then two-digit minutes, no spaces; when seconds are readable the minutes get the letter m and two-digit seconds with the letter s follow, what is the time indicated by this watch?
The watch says 4h23
